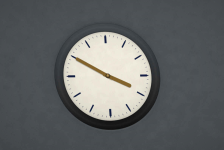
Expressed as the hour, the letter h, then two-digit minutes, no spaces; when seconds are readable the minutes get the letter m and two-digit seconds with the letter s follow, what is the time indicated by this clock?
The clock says 3h50
